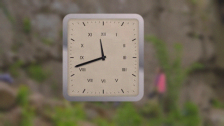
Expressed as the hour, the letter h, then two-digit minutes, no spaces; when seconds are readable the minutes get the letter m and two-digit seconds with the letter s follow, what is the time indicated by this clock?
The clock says 11h42
